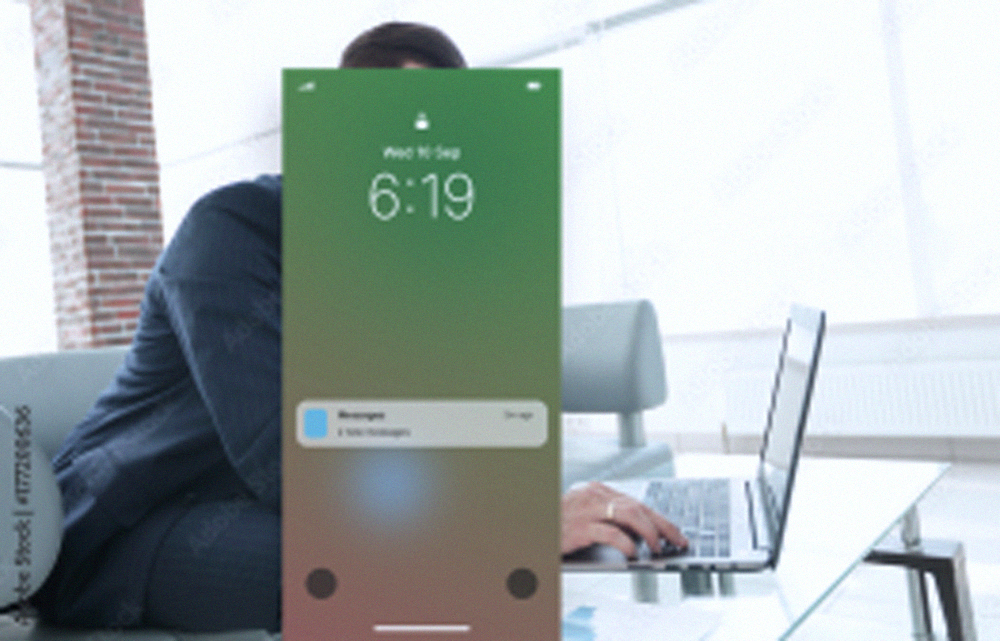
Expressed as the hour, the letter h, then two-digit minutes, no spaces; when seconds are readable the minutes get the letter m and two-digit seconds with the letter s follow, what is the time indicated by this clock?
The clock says 6h19
